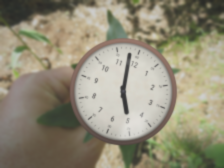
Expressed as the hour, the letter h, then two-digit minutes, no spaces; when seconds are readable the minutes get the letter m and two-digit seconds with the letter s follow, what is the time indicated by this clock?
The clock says 4h58
